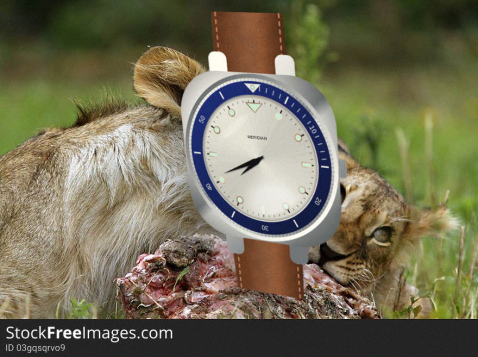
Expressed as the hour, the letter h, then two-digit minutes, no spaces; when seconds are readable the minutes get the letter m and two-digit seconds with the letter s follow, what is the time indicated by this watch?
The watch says 7h41
